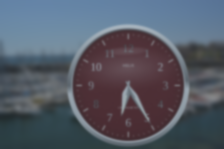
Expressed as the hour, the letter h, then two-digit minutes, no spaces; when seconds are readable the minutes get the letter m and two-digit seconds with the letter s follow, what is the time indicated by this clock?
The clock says 6h25
